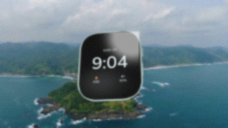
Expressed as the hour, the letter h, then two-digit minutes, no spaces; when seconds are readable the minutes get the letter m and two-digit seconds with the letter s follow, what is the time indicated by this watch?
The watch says 9h04
